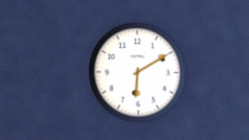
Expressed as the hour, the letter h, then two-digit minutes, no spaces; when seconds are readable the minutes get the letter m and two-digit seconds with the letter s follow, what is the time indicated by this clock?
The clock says 6h10
